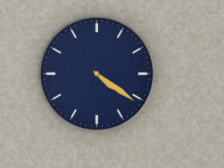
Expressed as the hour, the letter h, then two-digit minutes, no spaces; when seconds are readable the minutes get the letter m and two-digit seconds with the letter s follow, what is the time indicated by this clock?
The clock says 4h21
